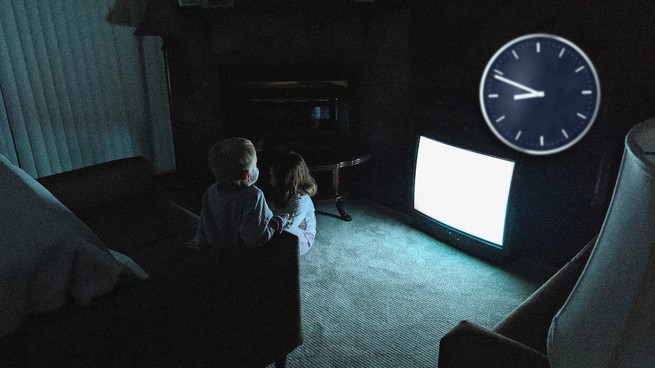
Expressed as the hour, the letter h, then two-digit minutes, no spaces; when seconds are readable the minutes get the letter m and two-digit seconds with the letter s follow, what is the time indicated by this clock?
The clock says 8h49
